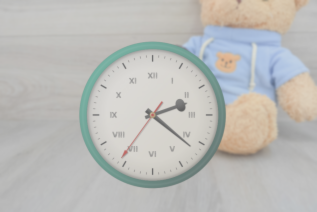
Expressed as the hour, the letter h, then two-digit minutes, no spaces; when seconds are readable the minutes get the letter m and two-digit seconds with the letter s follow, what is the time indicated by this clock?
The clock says 2h21m36s
